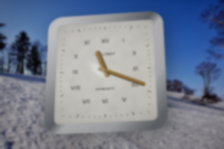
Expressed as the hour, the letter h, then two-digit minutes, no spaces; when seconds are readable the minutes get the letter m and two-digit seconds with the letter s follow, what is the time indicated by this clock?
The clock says 11h19
